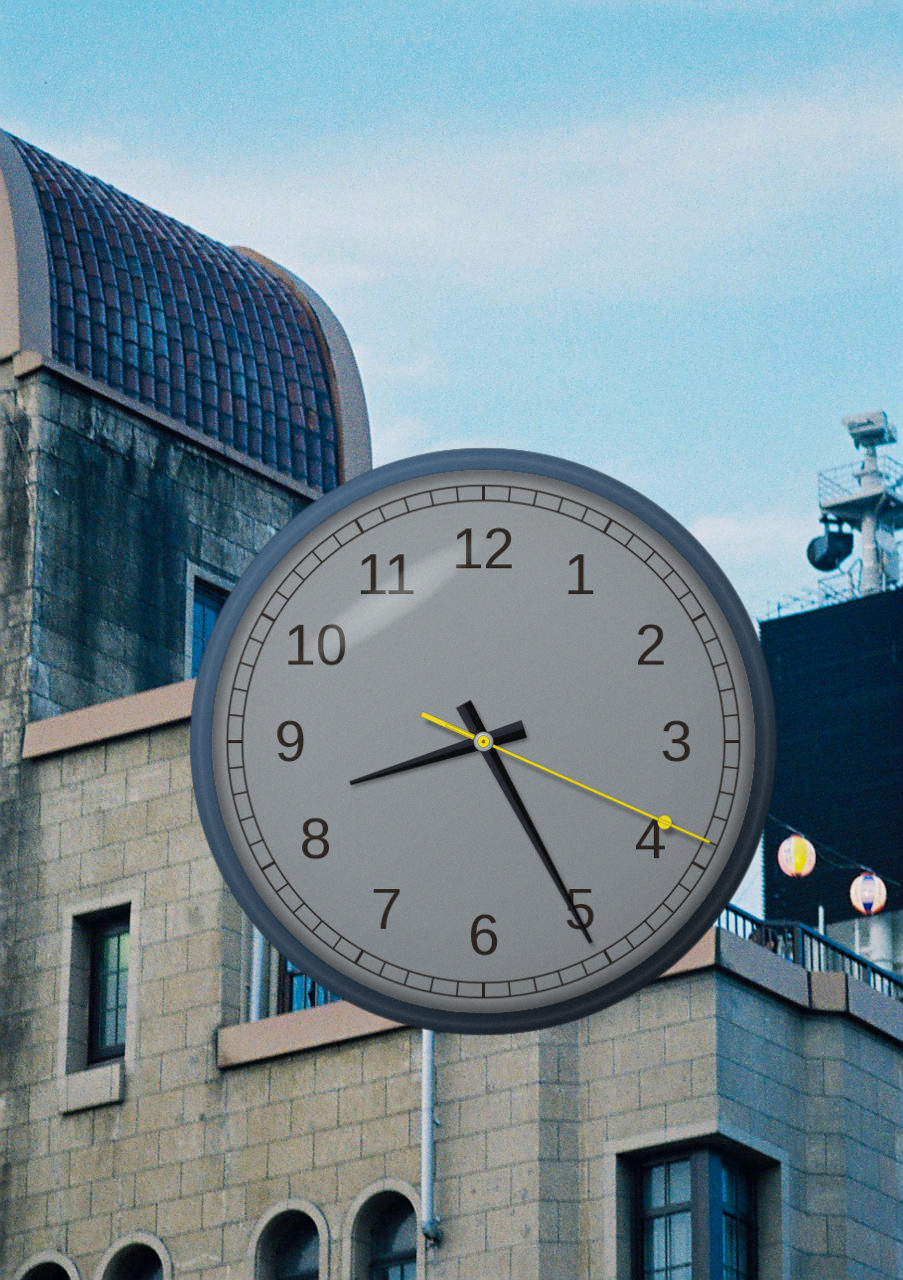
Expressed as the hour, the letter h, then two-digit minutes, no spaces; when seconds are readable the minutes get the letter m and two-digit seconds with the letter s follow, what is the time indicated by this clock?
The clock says 8h25m19s
